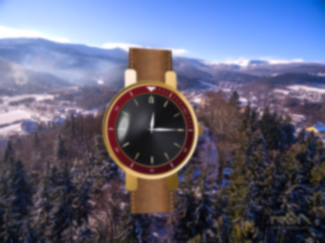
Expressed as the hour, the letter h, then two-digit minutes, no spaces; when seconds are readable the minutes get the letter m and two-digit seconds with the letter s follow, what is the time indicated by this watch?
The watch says 12h15
